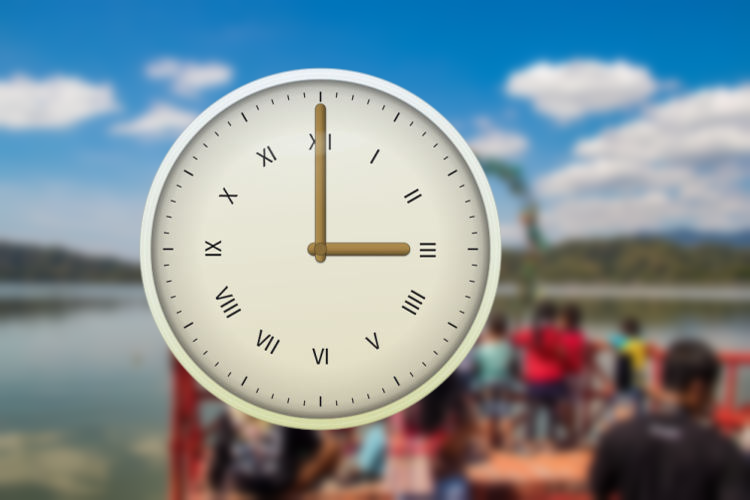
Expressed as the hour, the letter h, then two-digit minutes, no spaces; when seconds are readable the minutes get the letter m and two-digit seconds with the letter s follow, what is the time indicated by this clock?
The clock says 3h00
